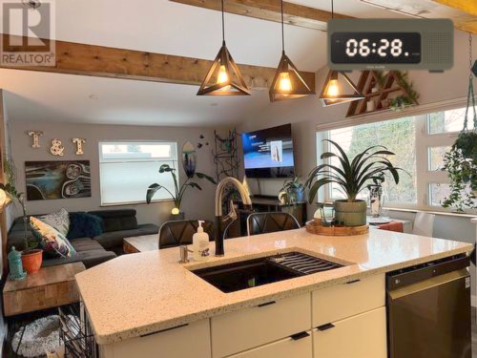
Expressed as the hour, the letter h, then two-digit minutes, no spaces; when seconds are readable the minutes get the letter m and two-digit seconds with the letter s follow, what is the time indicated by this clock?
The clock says 6h28
